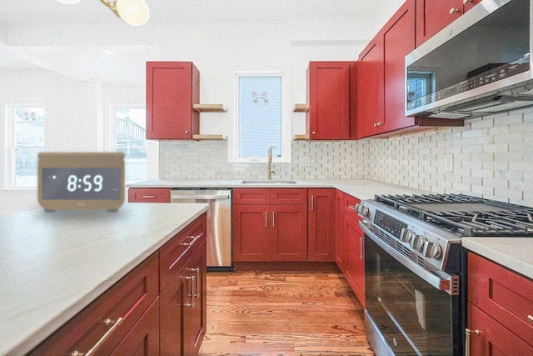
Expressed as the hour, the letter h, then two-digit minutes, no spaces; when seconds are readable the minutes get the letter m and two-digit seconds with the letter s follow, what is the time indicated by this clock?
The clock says 8h59
